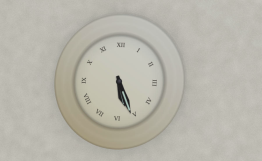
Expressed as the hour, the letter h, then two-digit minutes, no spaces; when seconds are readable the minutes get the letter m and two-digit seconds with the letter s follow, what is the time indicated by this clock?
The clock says 5h26
